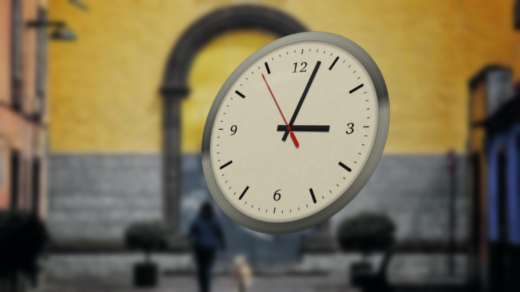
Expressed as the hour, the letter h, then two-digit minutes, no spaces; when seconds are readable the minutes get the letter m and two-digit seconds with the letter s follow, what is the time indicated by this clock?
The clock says 3h02m54s
